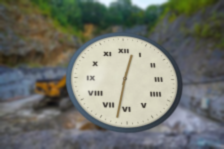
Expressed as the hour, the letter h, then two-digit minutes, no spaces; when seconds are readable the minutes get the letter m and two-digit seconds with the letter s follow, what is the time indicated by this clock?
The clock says 12h32
